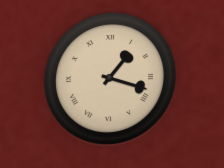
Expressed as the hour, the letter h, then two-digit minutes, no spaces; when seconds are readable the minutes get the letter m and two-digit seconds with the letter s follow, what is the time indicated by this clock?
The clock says 1h18
